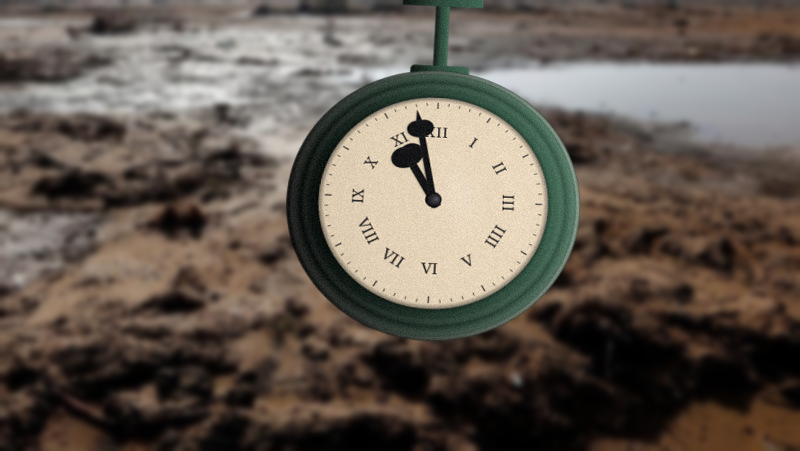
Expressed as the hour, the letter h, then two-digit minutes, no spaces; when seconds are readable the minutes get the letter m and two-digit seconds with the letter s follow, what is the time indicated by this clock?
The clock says 10h58
